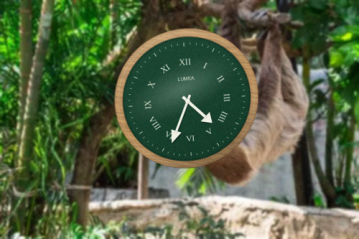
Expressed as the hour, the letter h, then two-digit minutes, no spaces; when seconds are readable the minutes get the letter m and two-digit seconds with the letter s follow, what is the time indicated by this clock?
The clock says 4h34
